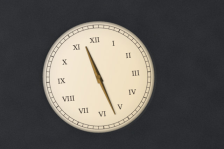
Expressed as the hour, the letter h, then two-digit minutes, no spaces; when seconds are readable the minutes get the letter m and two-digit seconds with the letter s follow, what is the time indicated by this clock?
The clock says 11h27
